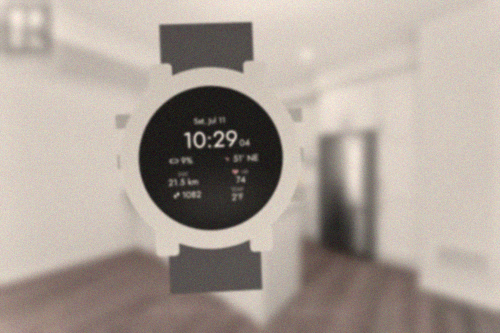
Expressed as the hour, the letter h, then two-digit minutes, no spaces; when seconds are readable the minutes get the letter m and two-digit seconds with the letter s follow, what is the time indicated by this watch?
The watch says 10h29
